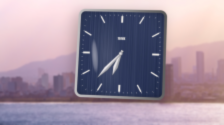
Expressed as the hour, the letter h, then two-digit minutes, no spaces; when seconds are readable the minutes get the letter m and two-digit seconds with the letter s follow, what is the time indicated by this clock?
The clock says 6h37
